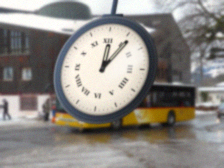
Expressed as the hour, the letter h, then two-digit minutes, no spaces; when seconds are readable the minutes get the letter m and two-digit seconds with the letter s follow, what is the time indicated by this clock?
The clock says 12h06
